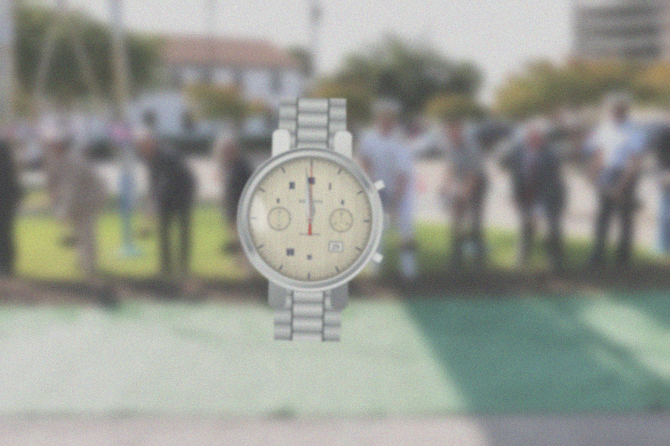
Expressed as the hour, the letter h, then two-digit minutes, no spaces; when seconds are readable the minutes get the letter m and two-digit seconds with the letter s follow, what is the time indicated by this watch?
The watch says 11h59
